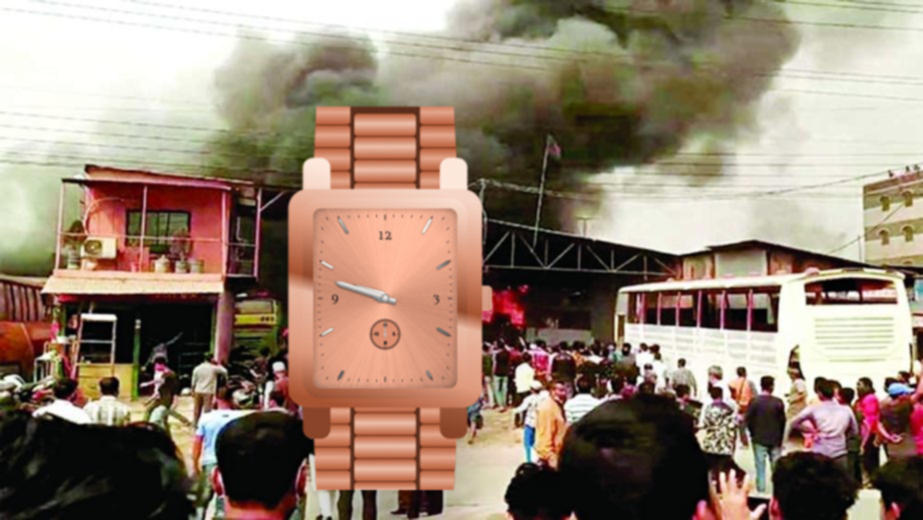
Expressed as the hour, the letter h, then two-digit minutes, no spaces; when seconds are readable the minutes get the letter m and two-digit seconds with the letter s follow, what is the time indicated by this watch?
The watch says 9h48
